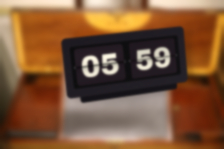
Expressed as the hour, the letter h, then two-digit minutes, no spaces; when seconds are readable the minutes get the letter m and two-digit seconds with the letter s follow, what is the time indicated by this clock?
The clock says 5h59
